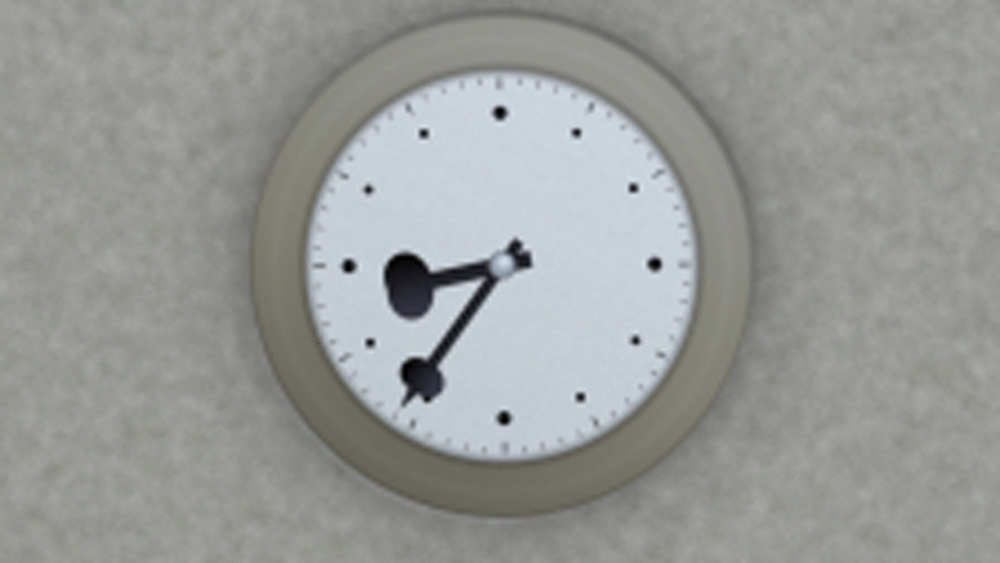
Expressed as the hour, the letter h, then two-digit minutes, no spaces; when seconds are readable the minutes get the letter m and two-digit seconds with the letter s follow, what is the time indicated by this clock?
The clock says 8h36
